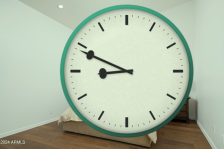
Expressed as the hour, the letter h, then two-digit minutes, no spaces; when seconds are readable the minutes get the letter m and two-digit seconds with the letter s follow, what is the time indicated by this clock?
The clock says 8h49
